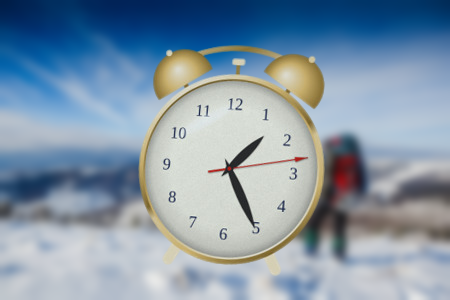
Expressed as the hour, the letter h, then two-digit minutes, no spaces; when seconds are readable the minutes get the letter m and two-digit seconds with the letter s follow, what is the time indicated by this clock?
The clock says 1h25m13s
